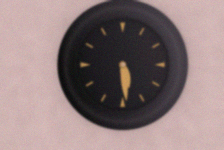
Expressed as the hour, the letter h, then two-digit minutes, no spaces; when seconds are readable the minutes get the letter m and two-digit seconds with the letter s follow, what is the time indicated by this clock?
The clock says 5h29
